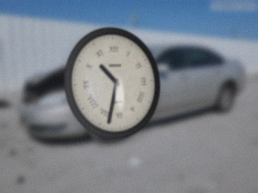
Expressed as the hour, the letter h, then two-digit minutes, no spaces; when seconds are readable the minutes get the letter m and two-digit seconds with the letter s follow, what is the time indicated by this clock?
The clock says 10h33
